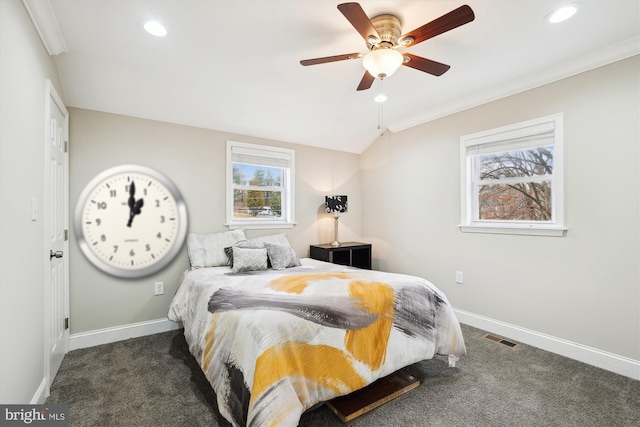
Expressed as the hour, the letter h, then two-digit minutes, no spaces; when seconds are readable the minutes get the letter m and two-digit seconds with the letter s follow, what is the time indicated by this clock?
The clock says 1h01
